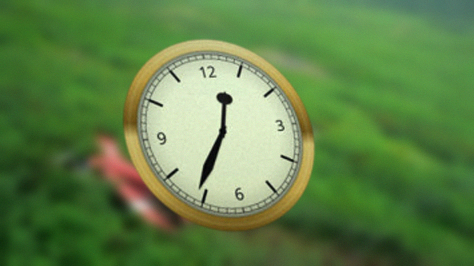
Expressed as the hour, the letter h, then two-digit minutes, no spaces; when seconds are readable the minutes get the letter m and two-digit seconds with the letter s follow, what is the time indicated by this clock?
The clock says 12h36
